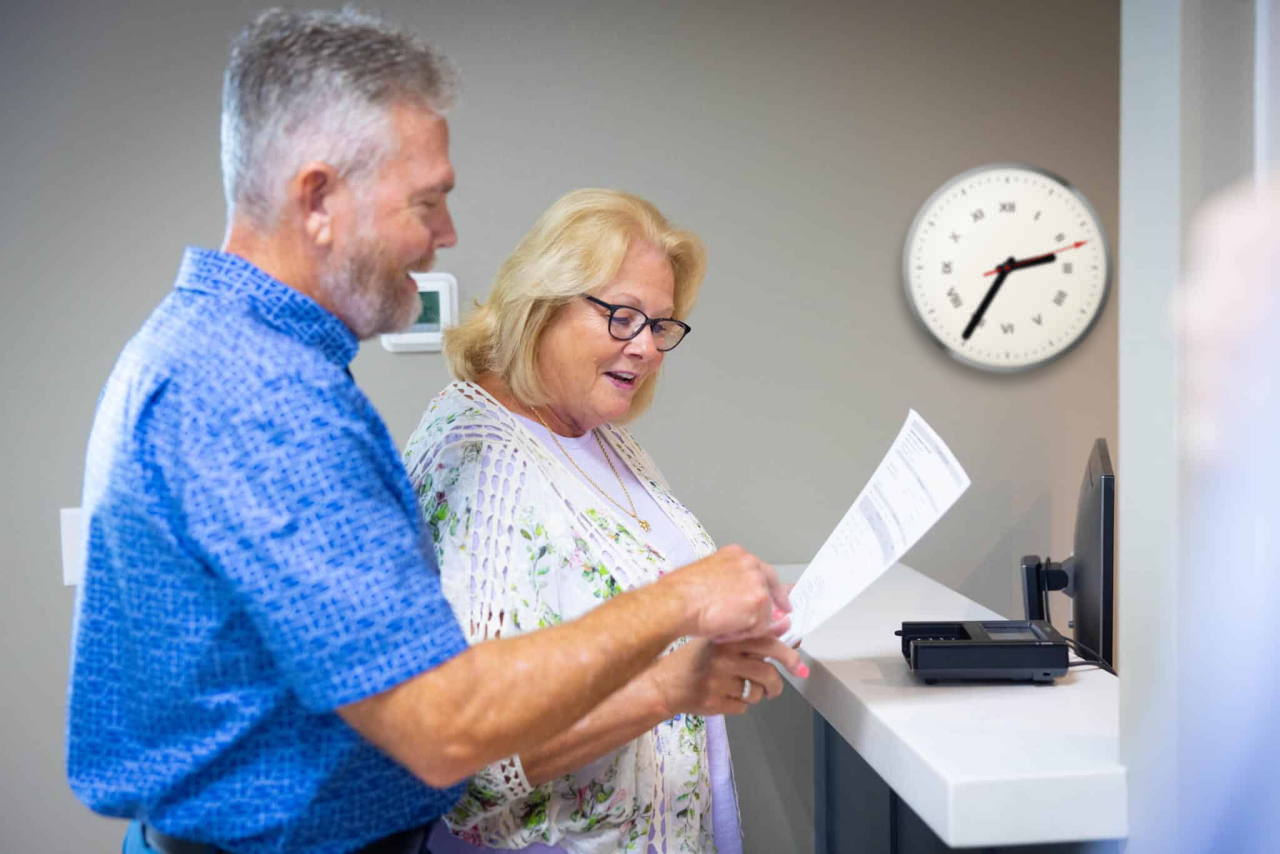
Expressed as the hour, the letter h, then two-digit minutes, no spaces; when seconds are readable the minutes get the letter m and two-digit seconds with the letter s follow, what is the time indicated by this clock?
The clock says 2h35m12s
